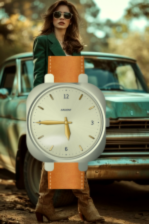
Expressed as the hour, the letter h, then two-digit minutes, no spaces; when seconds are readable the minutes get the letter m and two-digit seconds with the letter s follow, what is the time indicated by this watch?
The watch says 5h45
